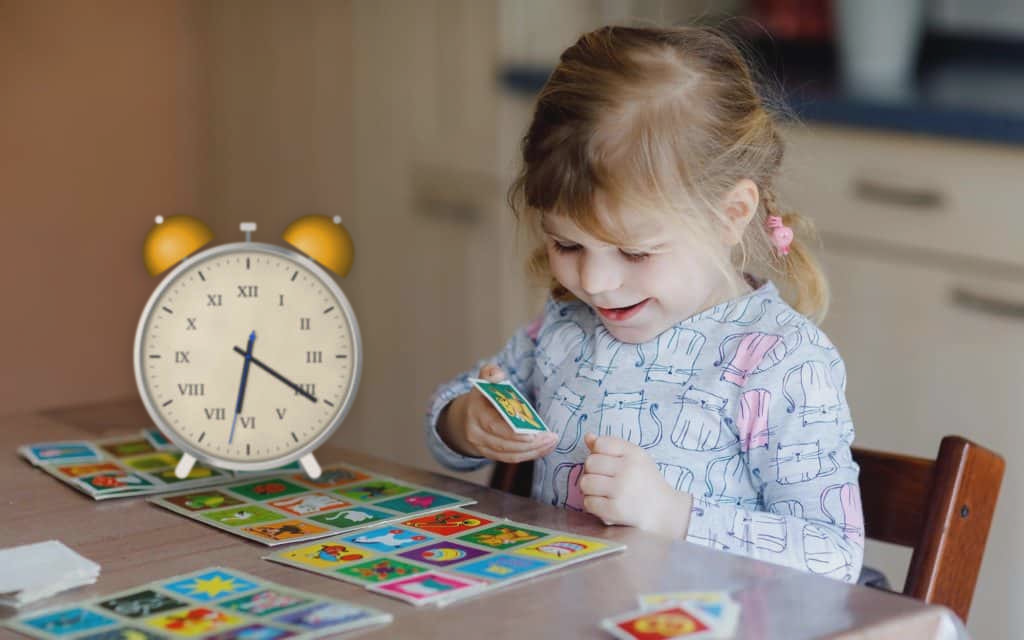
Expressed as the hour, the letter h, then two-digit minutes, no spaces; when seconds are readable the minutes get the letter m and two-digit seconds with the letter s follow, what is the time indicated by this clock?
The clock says 6h20m32s
